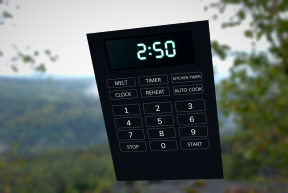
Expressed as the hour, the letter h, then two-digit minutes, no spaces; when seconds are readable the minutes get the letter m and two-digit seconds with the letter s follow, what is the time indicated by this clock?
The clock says 2h50
